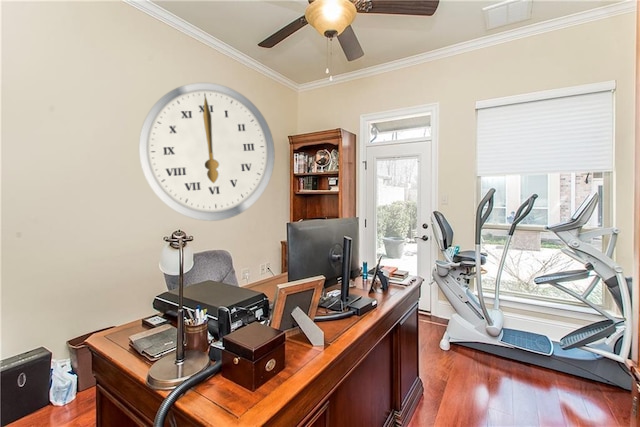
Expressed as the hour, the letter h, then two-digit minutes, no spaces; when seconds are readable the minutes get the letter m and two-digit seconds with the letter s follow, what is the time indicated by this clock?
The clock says 6h00
